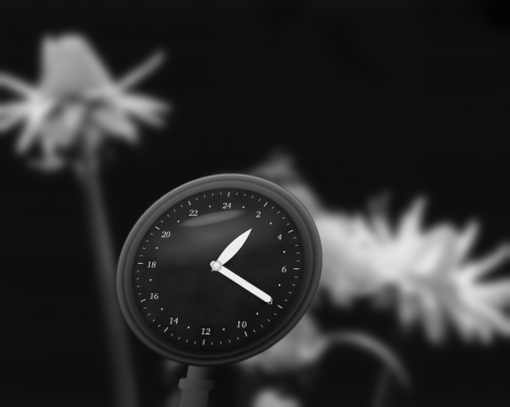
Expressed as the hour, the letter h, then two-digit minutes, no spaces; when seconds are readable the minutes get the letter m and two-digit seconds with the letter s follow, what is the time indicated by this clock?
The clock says 2h20
